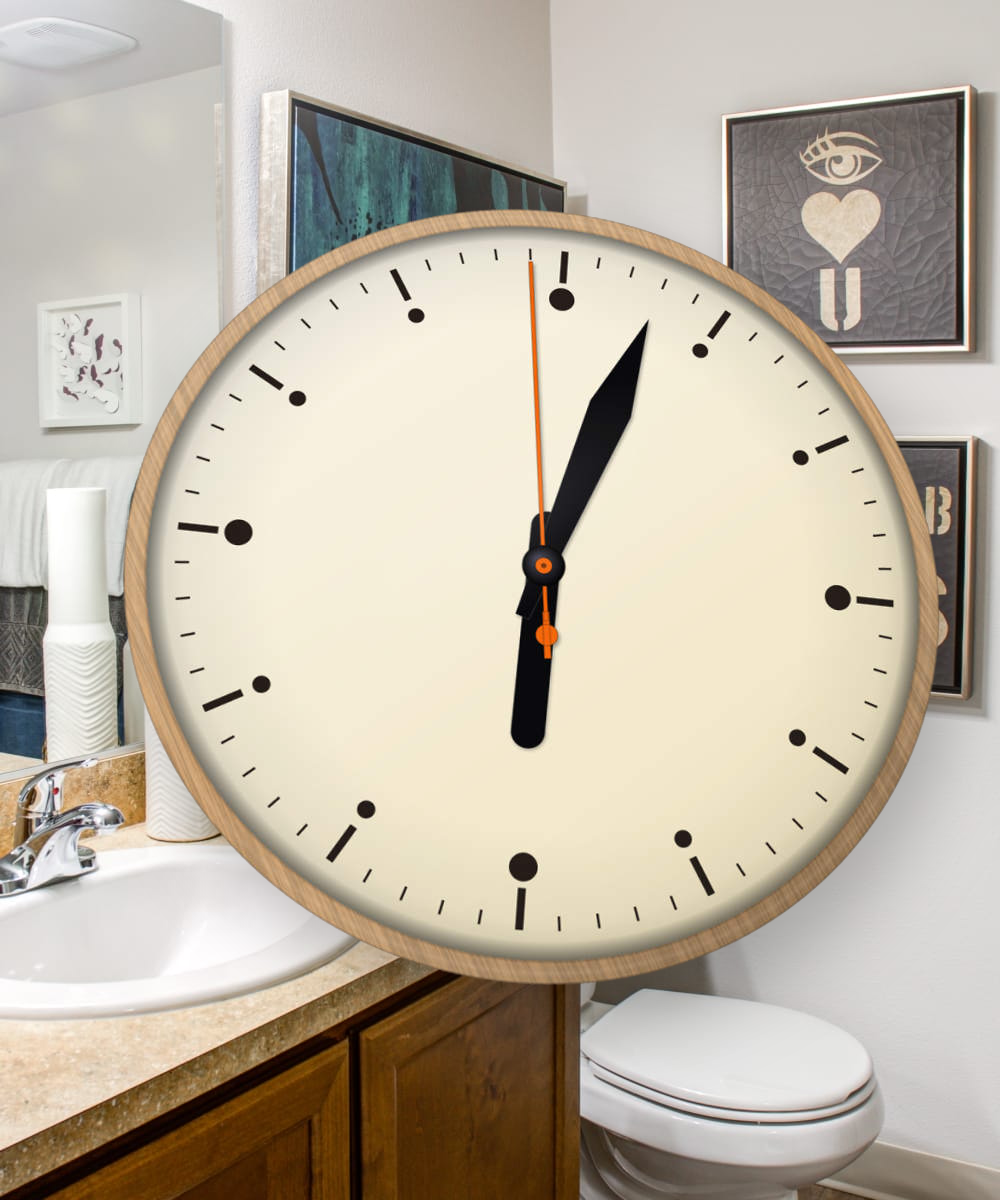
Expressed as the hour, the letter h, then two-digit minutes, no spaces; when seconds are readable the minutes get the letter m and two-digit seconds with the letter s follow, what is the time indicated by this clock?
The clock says 6h02m59s
